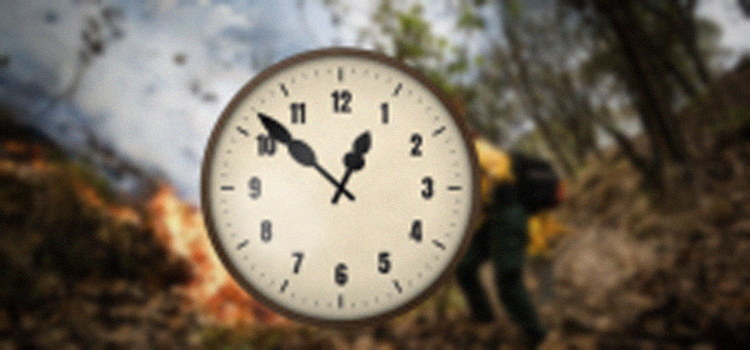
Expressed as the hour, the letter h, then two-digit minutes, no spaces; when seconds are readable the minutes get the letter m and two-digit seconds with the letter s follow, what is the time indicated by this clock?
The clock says 12h52
